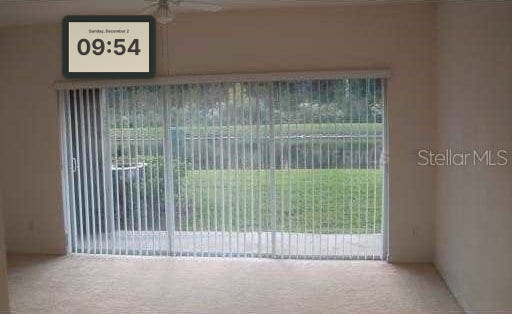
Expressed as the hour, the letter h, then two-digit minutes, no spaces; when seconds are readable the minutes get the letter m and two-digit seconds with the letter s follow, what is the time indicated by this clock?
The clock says 9h54
